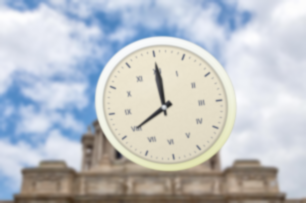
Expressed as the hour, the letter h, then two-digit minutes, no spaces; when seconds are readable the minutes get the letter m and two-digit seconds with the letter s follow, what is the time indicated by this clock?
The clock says 8h00
